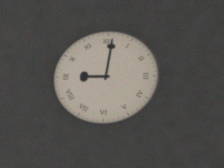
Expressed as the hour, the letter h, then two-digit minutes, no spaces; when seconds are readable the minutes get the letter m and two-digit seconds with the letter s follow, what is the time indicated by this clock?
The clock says 9h01
